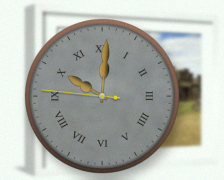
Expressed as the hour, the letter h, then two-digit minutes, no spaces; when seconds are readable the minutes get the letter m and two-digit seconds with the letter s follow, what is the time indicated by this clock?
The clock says 10h00m46s
